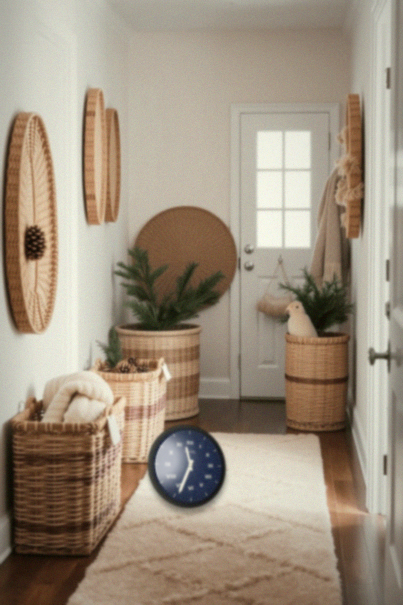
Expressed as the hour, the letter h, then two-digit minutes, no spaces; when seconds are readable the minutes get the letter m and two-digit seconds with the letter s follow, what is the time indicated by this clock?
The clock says 11h34
